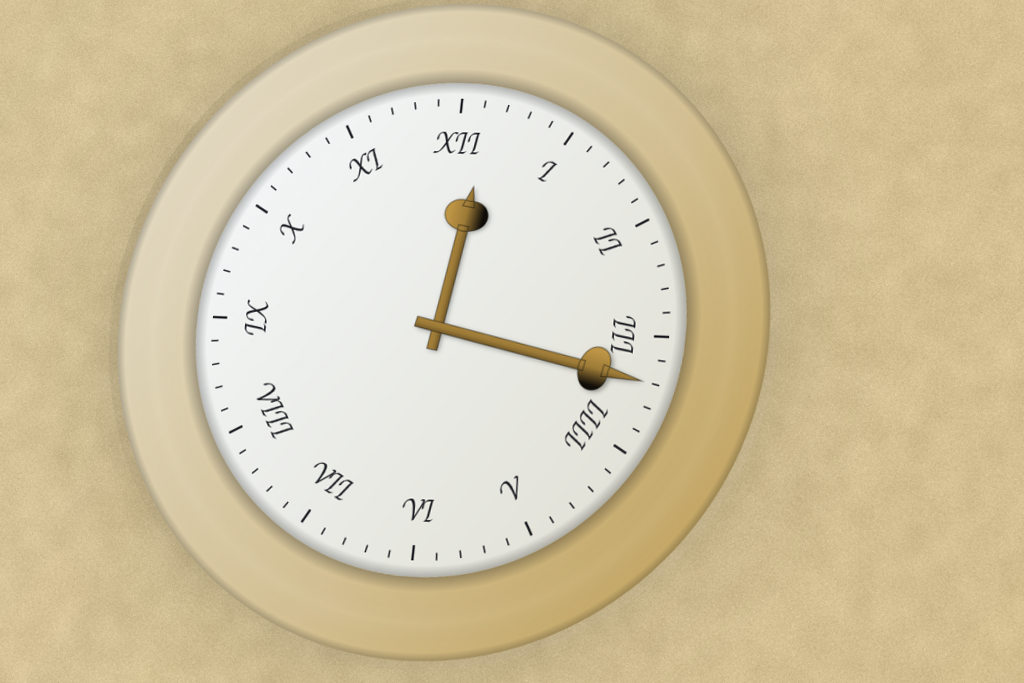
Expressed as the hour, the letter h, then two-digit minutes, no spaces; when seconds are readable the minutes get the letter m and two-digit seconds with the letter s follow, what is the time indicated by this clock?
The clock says 12h17
